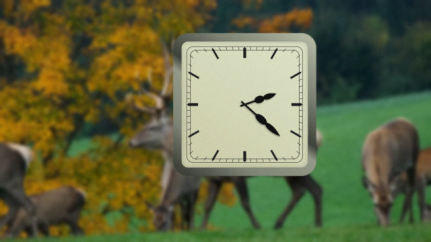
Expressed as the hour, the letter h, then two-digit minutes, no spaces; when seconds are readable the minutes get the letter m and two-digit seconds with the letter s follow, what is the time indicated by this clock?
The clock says 2h22
